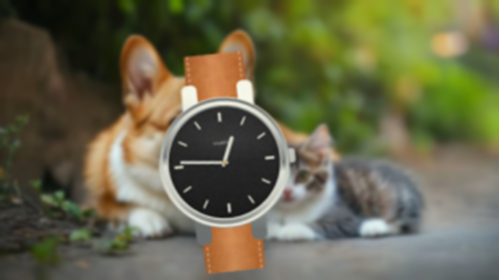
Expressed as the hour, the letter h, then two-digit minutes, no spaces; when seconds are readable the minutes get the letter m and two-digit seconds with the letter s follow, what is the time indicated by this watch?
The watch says 12h46
